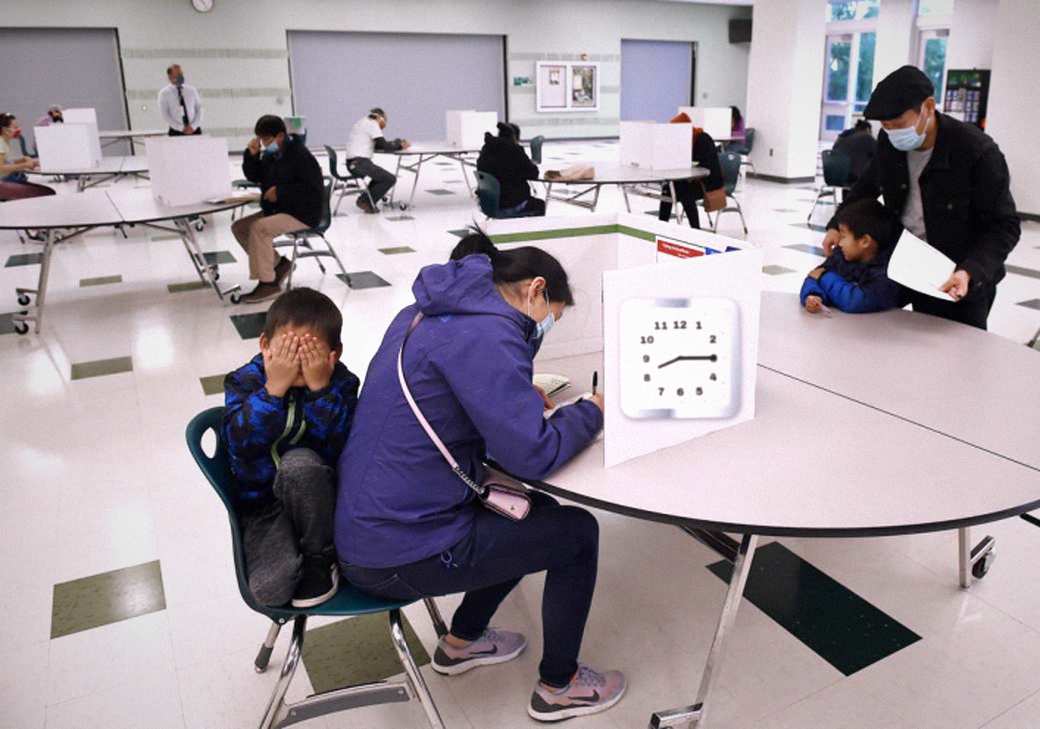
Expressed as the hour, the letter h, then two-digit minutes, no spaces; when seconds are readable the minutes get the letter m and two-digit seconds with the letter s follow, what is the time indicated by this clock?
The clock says 8h15
